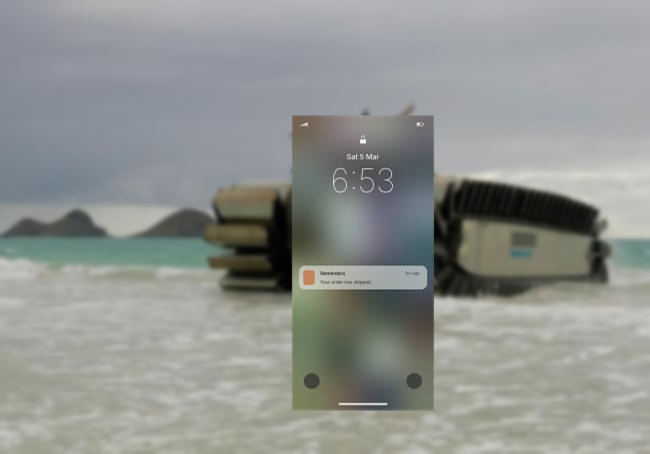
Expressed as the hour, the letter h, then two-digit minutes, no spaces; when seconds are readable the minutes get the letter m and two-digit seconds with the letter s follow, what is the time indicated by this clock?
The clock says 6h53
